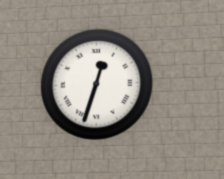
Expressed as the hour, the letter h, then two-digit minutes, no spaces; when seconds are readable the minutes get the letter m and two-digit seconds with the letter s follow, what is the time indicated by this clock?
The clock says 12h33
